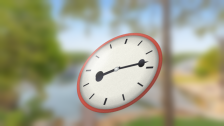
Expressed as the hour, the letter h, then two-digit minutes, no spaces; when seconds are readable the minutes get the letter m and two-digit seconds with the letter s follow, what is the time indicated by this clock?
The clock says 8h13
